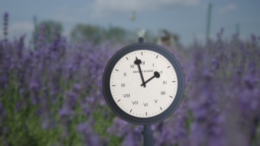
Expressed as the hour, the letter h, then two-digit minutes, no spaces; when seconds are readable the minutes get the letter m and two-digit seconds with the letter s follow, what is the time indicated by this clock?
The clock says 1h58
